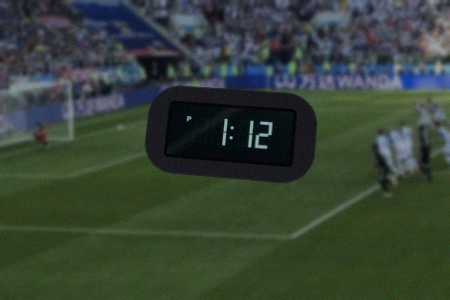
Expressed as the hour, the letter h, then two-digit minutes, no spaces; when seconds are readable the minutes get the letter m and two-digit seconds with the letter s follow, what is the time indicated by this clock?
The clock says 1h12
